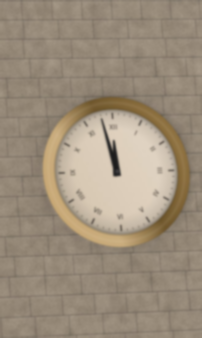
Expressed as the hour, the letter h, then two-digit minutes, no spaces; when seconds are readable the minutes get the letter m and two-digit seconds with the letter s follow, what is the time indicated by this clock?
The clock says 11h58
